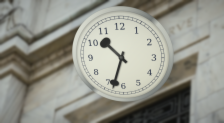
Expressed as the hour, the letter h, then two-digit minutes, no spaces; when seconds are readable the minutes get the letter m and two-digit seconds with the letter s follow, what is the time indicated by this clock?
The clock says 10h33
